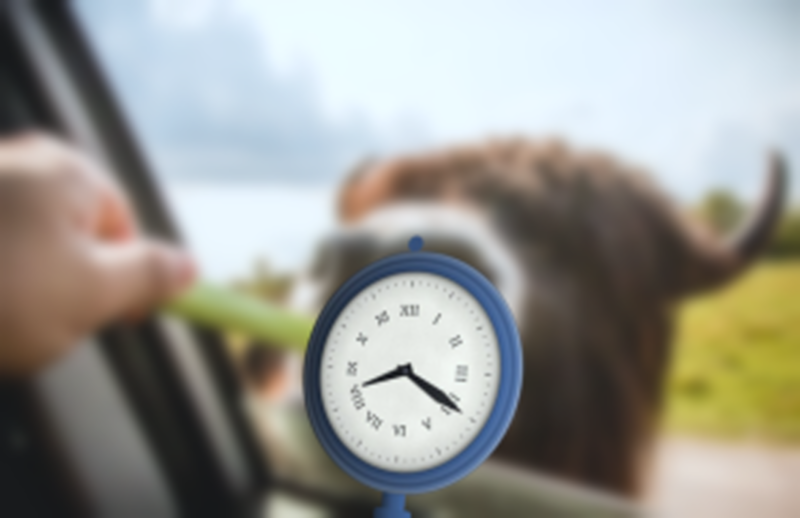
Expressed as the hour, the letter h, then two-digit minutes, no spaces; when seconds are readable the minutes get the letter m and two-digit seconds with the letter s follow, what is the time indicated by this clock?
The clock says 8h20
